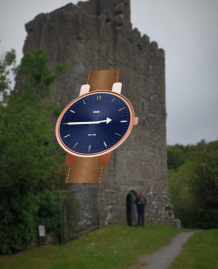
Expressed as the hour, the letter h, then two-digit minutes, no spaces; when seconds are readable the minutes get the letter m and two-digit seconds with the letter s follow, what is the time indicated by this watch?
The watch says 2h45
